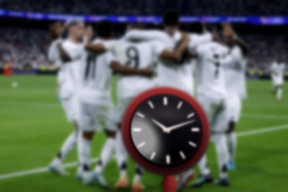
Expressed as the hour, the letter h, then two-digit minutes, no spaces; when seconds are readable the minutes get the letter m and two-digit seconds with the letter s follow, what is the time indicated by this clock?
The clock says 10h12
